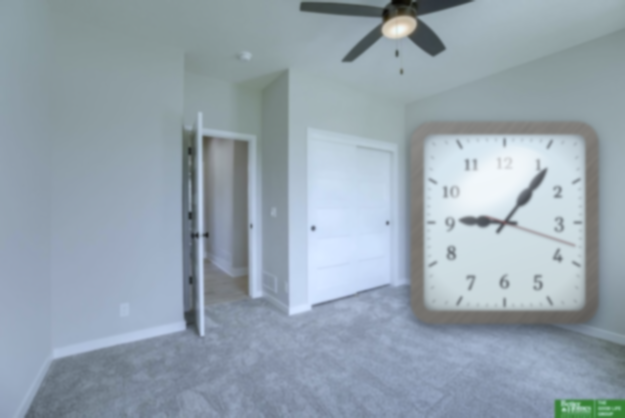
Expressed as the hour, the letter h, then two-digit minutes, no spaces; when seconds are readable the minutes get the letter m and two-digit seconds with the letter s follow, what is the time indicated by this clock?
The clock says 9h06m18s
